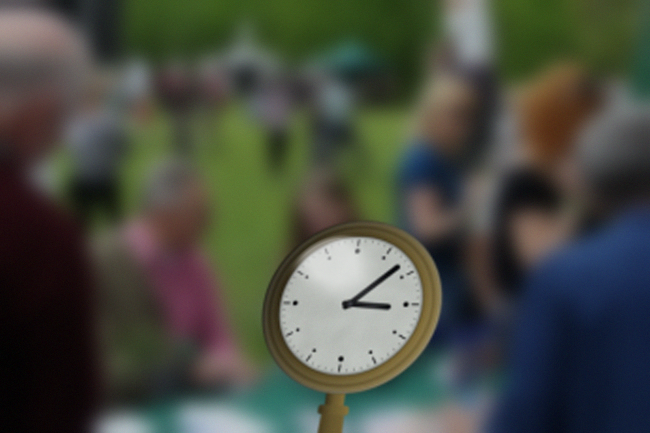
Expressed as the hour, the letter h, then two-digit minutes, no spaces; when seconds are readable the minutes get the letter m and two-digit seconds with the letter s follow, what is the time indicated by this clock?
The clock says 3h08
